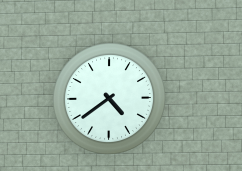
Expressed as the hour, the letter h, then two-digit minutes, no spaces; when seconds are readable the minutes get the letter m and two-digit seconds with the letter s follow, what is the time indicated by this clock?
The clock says 4h39
